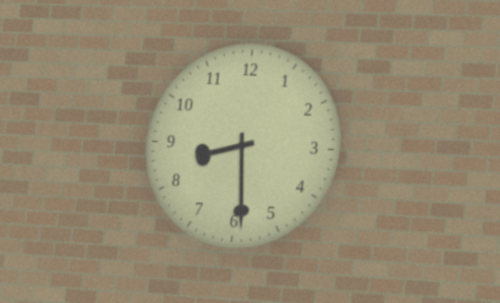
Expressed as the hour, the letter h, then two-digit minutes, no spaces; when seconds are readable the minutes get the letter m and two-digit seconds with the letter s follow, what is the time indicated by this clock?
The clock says 8h29
